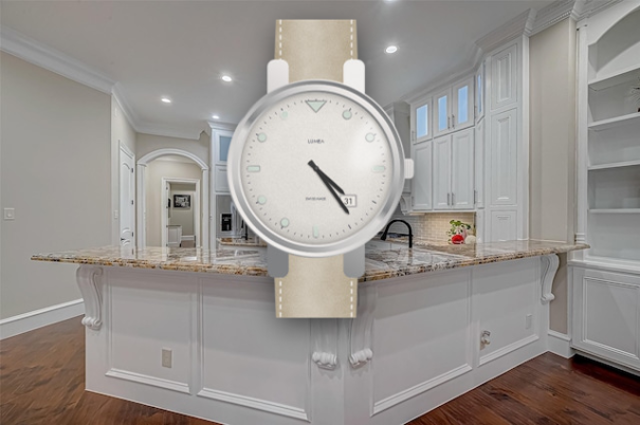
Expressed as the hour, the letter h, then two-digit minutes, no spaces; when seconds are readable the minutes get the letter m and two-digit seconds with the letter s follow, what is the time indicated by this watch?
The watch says 4h24
